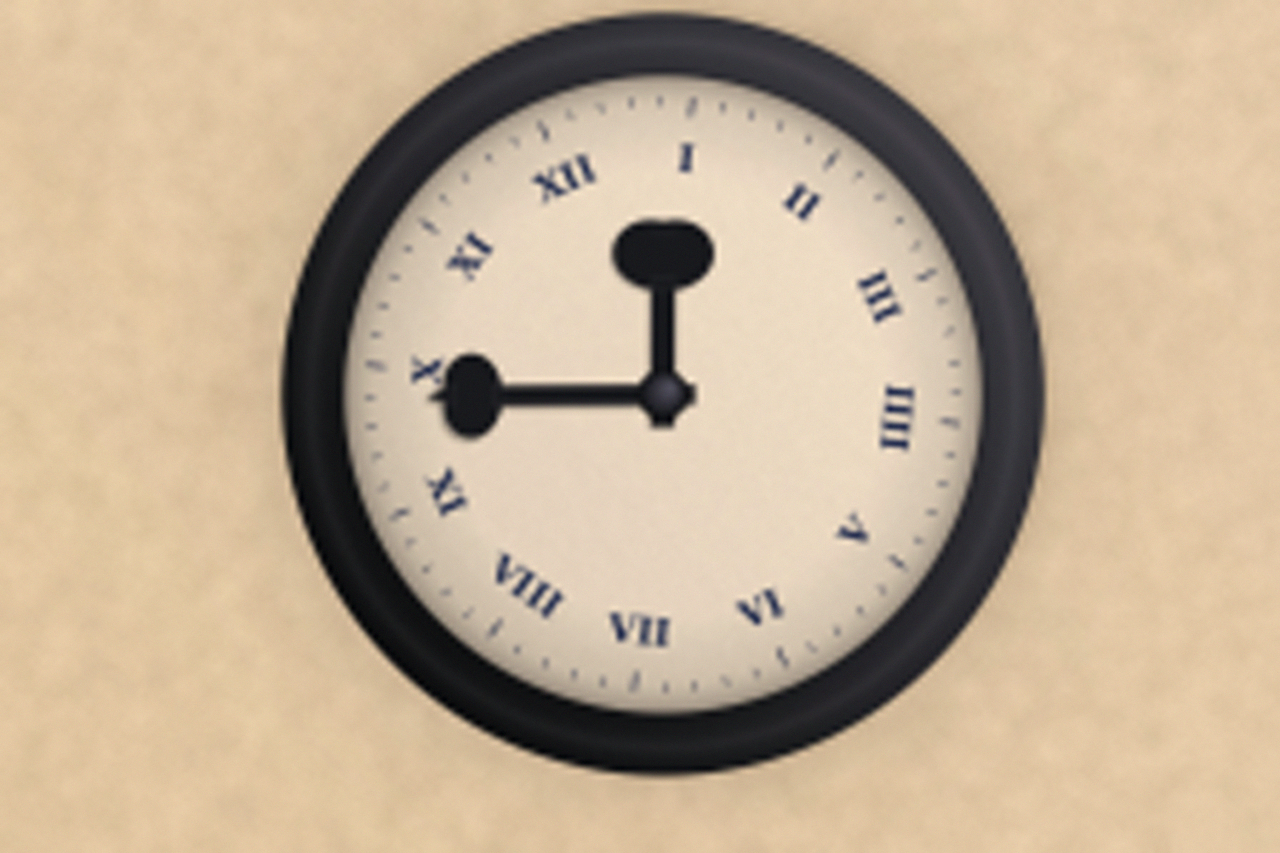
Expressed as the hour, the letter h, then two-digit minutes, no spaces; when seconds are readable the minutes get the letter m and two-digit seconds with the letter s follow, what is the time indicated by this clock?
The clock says 12h49
